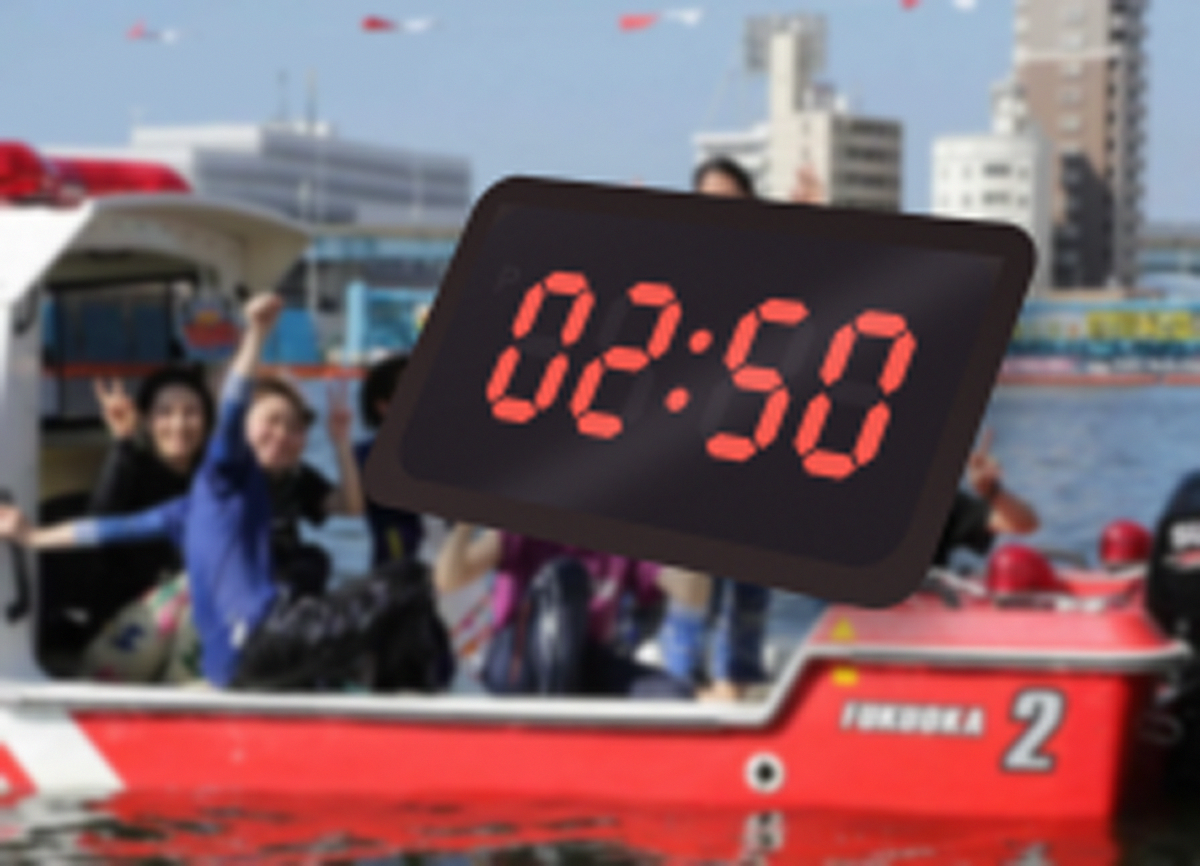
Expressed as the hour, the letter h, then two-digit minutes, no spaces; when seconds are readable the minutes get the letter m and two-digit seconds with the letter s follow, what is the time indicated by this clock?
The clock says 2h50
